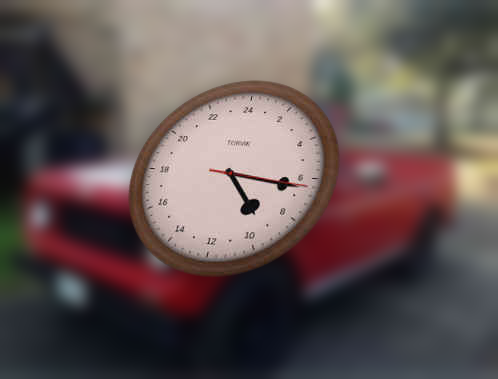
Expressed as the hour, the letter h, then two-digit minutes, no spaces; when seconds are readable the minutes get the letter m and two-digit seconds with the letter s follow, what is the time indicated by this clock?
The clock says 9h16m16s
